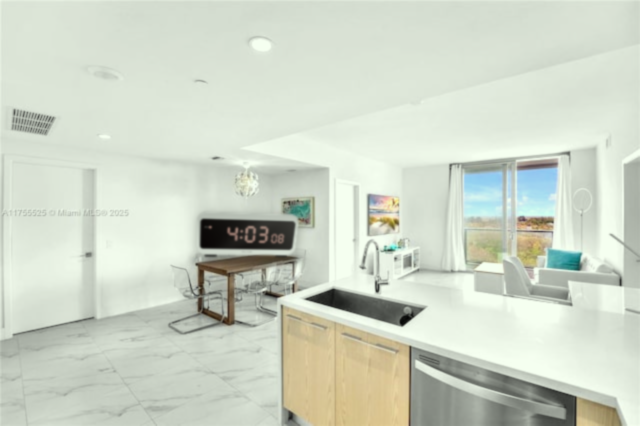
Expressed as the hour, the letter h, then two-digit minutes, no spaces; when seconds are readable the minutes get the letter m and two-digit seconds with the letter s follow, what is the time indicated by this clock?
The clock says 4h03
